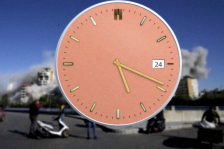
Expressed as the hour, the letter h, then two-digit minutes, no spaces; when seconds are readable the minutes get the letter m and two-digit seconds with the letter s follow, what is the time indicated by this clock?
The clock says 5h19
